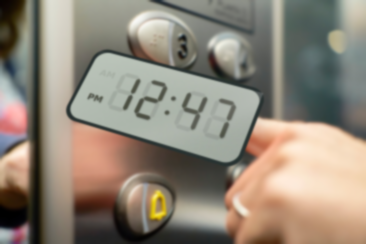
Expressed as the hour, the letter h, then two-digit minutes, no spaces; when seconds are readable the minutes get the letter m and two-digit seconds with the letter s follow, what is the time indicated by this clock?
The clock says 12h47
